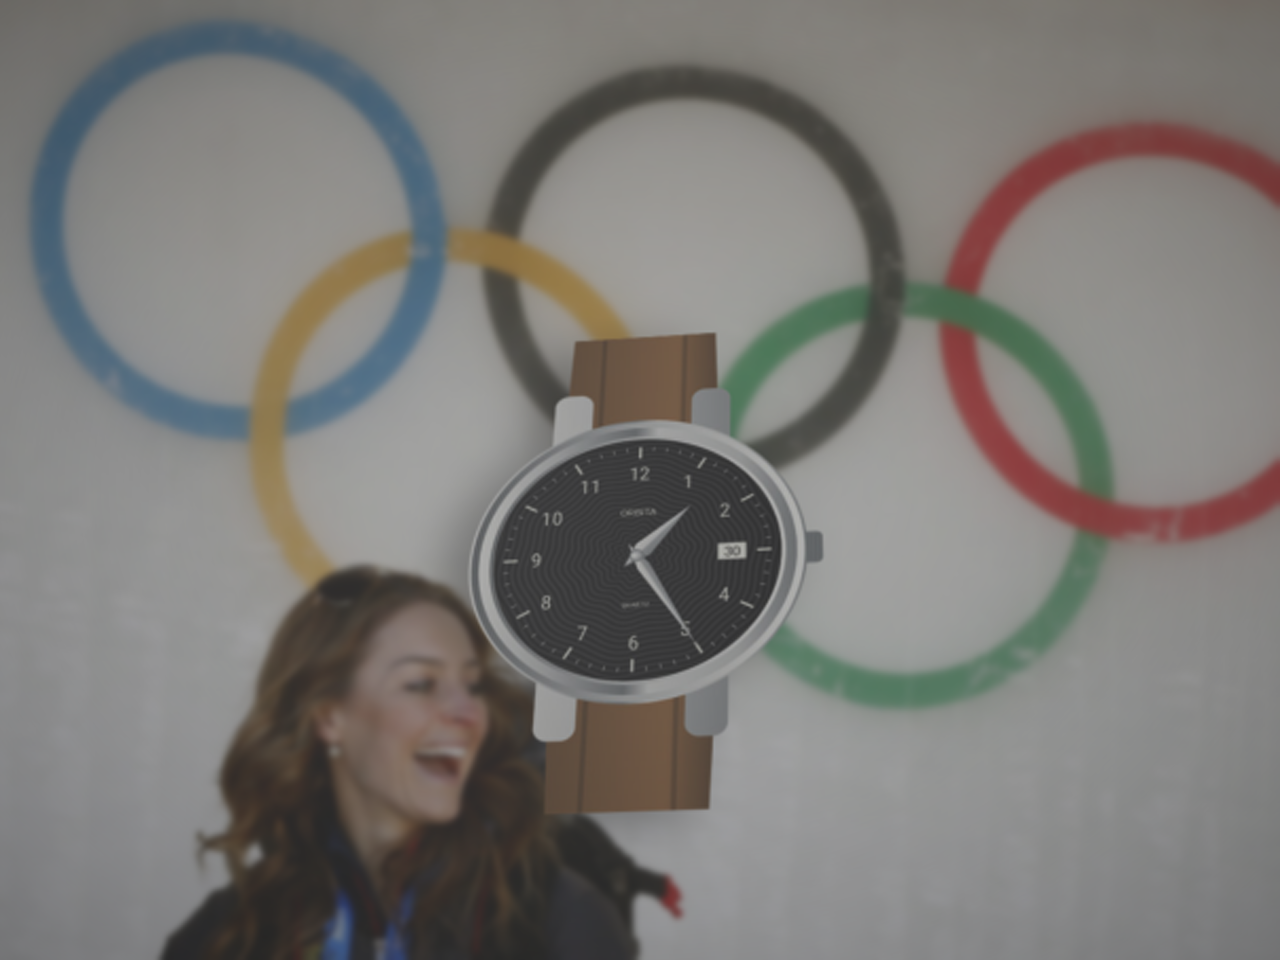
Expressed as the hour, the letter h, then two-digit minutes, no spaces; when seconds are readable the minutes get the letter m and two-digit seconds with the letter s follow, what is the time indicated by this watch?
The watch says 1h25
